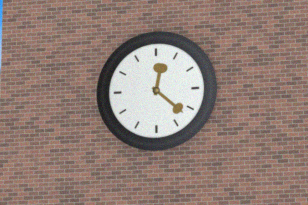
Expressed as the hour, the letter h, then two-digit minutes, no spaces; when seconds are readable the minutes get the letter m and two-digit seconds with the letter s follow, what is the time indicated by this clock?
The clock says 12h22
